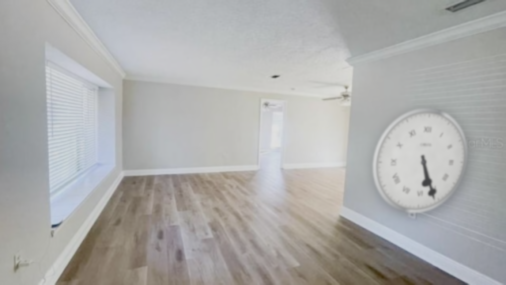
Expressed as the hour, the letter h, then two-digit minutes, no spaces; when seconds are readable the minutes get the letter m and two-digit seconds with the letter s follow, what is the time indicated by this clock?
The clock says 5h26
